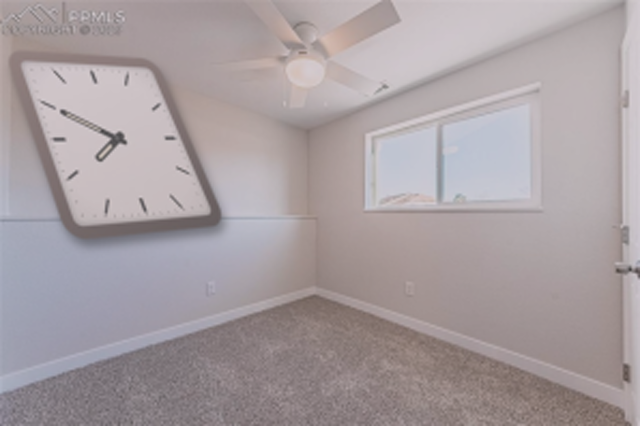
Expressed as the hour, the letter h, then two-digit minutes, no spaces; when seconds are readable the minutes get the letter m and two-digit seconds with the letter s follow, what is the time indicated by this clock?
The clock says 7h50
